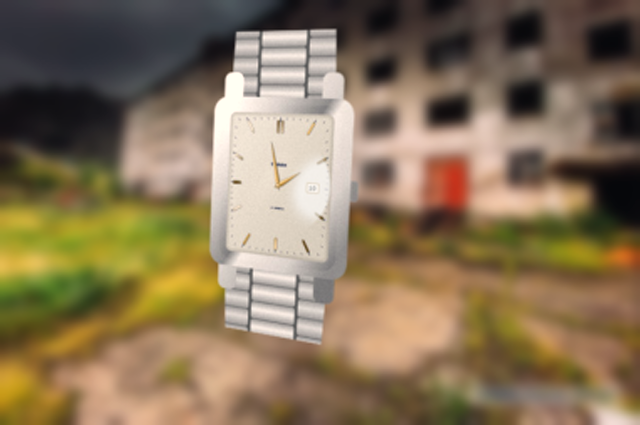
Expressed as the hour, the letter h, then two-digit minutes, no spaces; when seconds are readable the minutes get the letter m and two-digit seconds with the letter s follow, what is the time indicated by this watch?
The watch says 1h58
